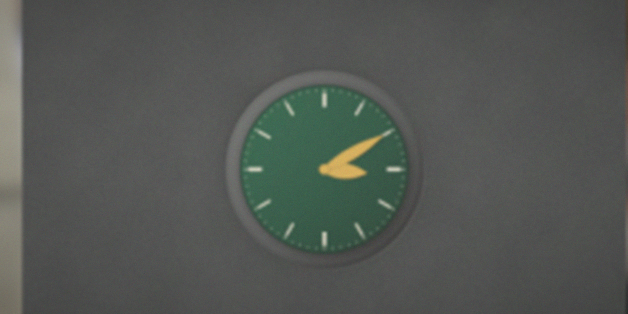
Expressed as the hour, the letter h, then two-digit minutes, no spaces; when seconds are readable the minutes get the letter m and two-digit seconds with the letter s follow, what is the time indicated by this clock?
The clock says 3h10
